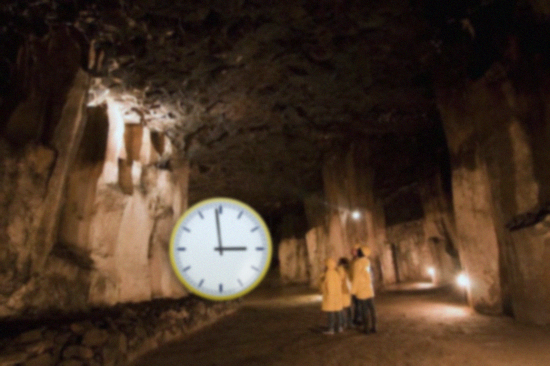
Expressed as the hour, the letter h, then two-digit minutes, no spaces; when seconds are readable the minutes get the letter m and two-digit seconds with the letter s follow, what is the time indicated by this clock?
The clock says 2h59
